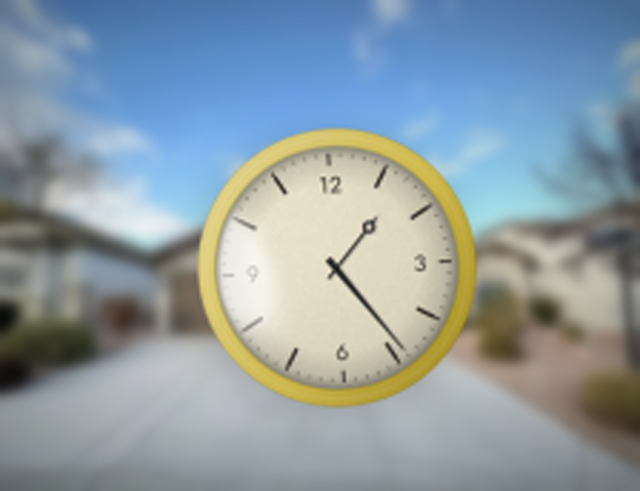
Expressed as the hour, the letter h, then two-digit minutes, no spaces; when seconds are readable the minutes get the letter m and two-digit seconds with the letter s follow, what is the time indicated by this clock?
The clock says 1h24
